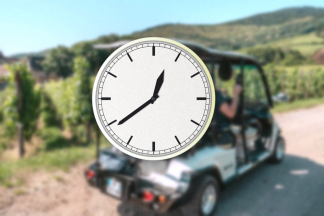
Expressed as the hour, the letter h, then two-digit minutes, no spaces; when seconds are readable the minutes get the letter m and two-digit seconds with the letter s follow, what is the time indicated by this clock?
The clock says 12h39
